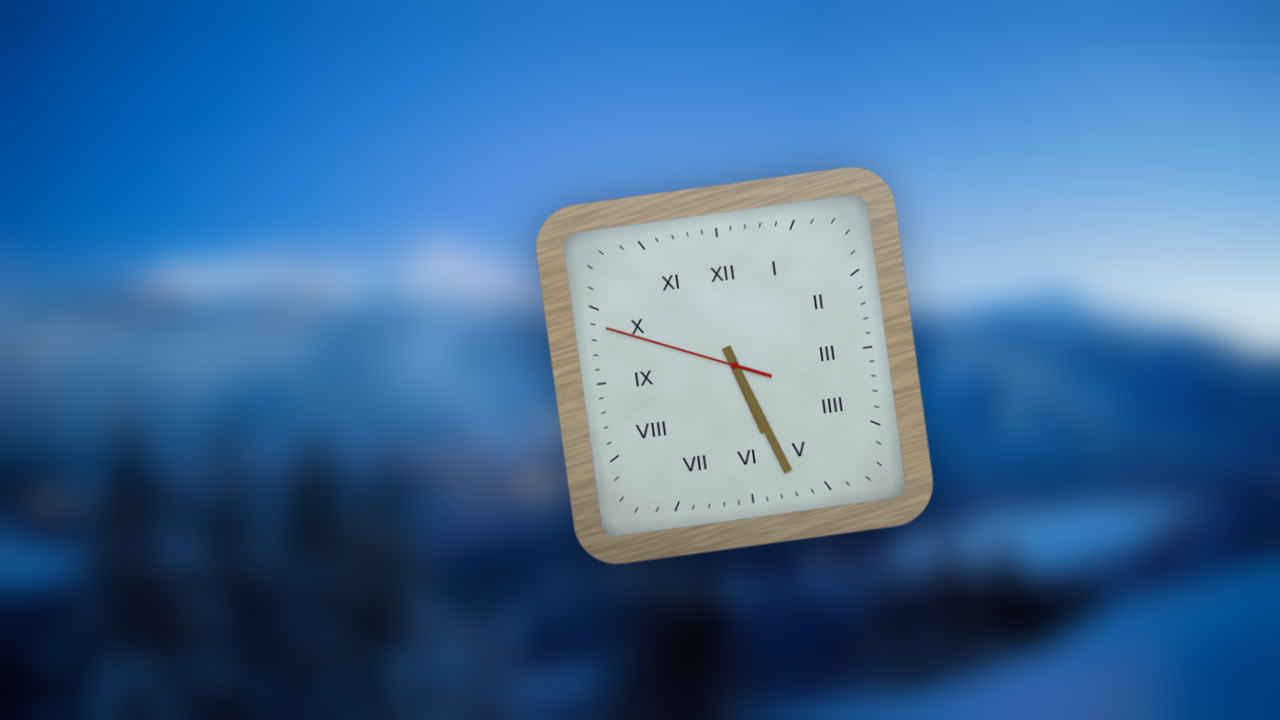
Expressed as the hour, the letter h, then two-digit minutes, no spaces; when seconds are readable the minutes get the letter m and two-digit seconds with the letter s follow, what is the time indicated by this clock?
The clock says 5h26m49s
